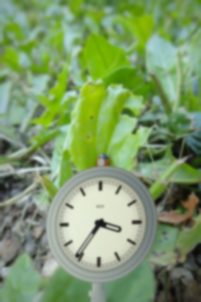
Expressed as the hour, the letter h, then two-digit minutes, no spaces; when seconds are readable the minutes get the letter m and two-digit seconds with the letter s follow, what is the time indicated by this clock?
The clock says 3h36
